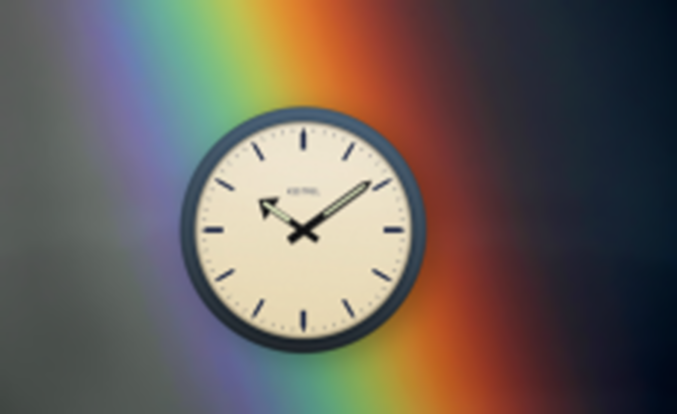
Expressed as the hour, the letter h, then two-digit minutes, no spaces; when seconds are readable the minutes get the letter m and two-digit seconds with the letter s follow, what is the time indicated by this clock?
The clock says 10h09
